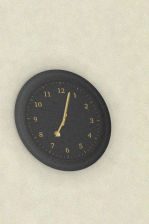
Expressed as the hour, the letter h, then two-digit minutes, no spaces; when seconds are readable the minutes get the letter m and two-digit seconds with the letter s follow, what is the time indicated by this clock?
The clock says 7h03
